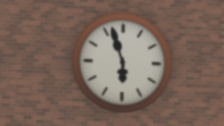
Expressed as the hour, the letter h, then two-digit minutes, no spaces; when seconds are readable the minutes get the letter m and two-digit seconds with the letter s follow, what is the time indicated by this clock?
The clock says 5h57
